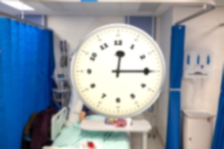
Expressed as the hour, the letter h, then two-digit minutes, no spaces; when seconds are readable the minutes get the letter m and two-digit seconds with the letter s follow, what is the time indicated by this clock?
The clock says 12h15
